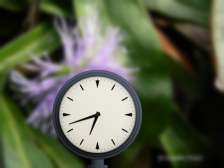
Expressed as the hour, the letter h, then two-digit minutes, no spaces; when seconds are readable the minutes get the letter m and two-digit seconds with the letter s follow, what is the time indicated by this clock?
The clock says 6h42
